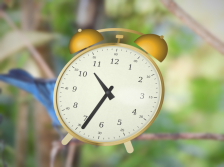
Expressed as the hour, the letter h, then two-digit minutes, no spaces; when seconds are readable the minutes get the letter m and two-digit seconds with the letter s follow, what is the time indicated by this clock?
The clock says 10h34
